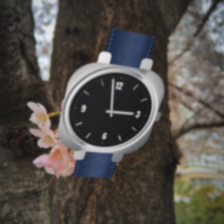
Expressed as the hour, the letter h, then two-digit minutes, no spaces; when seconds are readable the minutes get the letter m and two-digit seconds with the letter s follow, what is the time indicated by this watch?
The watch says 2h58
